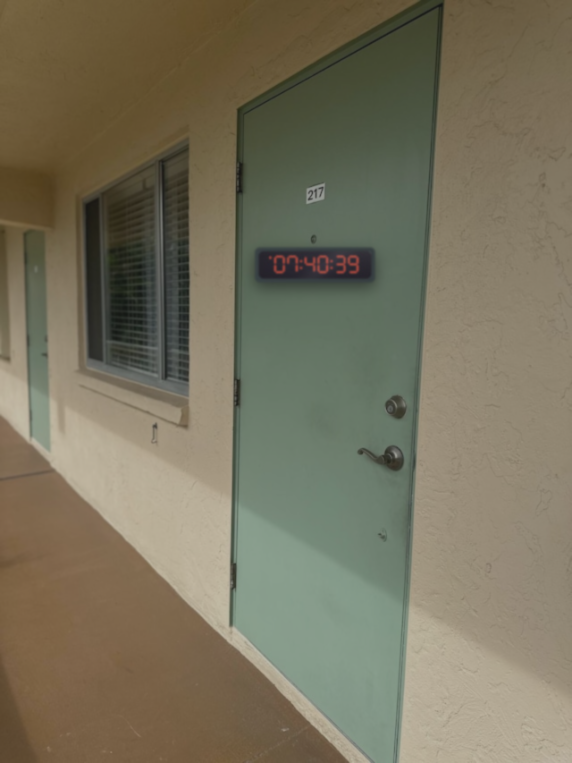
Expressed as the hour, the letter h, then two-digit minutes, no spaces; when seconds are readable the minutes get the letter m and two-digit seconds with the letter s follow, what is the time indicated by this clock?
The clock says 7h40m39s
